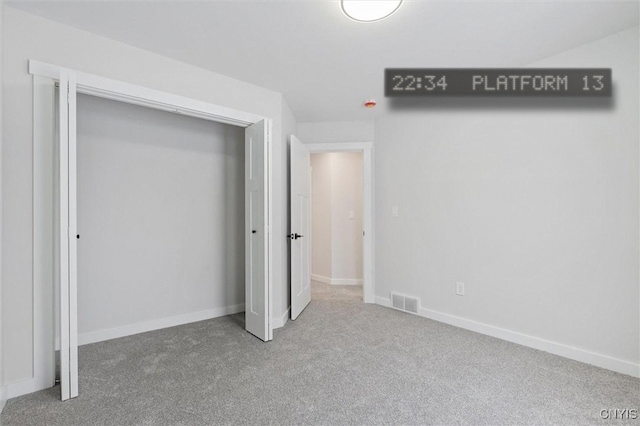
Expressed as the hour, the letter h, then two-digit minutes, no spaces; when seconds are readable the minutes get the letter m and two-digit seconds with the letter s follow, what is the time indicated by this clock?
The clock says 22h34
